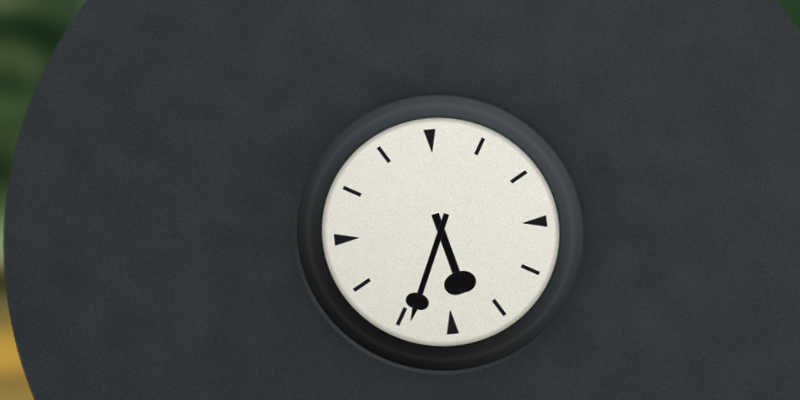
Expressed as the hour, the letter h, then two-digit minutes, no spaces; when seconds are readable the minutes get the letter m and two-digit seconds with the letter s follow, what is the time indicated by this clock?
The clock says 5h34
